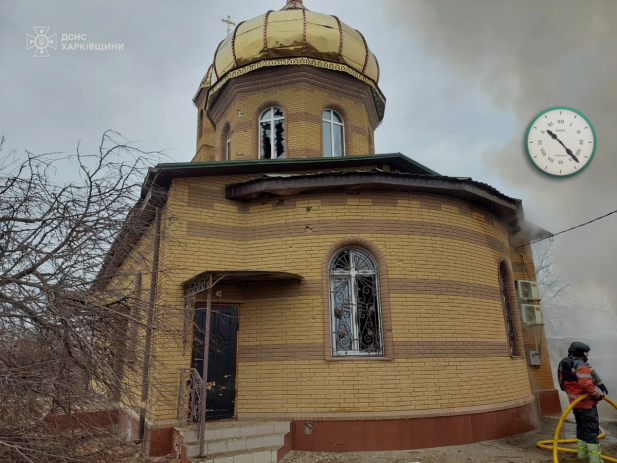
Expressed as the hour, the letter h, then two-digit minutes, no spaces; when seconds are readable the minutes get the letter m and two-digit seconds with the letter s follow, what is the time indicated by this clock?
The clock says 10h23
